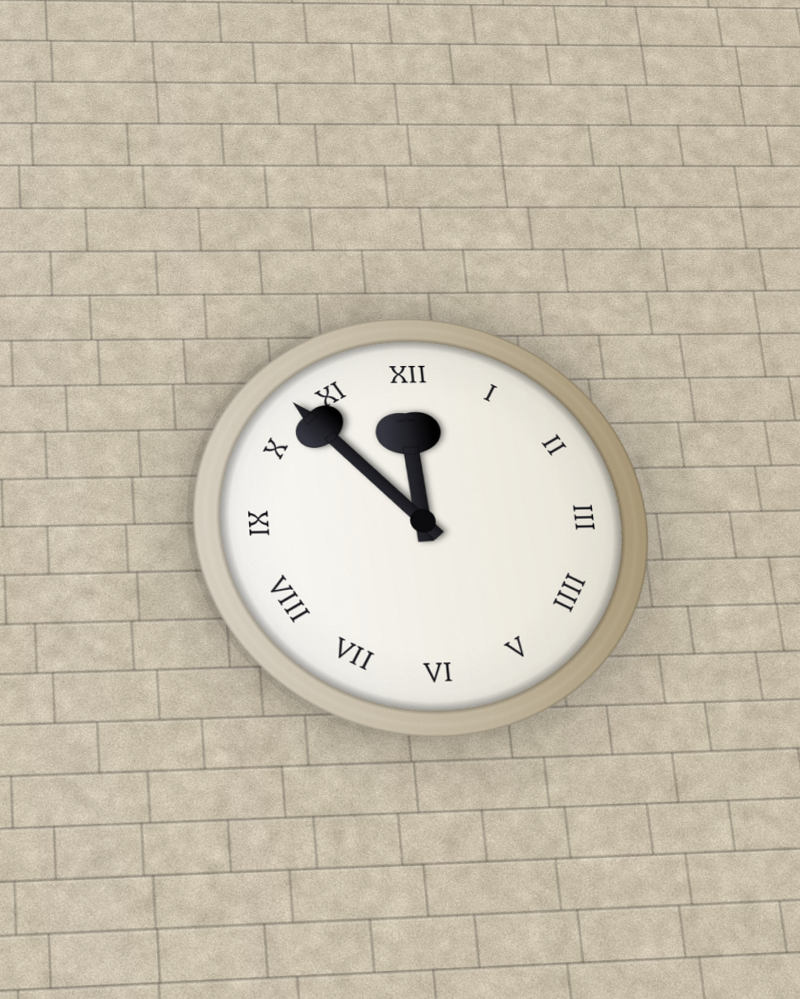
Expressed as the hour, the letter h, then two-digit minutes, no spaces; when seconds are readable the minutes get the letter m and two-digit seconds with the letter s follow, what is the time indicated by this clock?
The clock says 11h53
